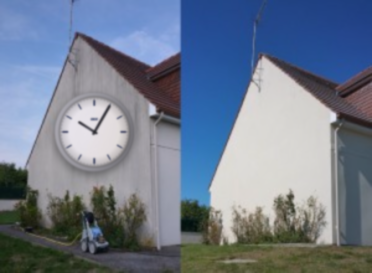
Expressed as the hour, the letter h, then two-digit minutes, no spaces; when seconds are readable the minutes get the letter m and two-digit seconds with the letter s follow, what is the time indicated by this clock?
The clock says 10h05
